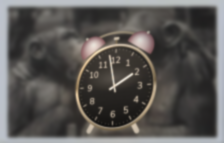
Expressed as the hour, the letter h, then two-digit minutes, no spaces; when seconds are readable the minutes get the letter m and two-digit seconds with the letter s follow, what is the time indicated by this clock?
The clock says 1h58
